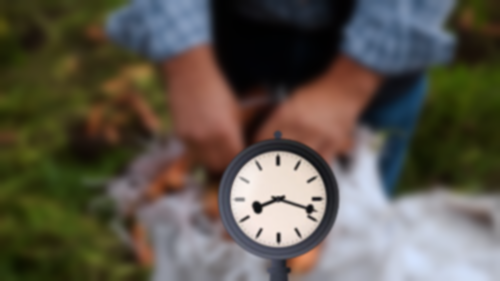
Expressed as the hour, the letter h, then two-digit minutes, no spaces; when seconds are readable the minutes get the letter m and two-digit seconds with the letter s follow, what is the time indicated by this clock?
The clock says 8h18
